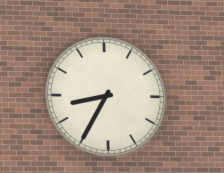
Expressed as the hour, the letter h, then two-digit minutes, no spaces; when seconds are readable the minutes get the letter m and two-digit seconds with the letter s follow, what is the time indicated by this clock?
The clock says 8h35
